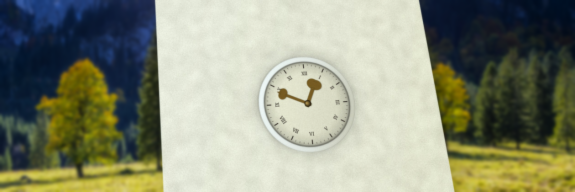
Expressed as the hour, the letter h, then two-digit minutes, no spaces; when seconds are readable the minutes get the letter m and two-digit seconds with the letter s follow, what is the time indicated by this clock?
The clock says 12h49
